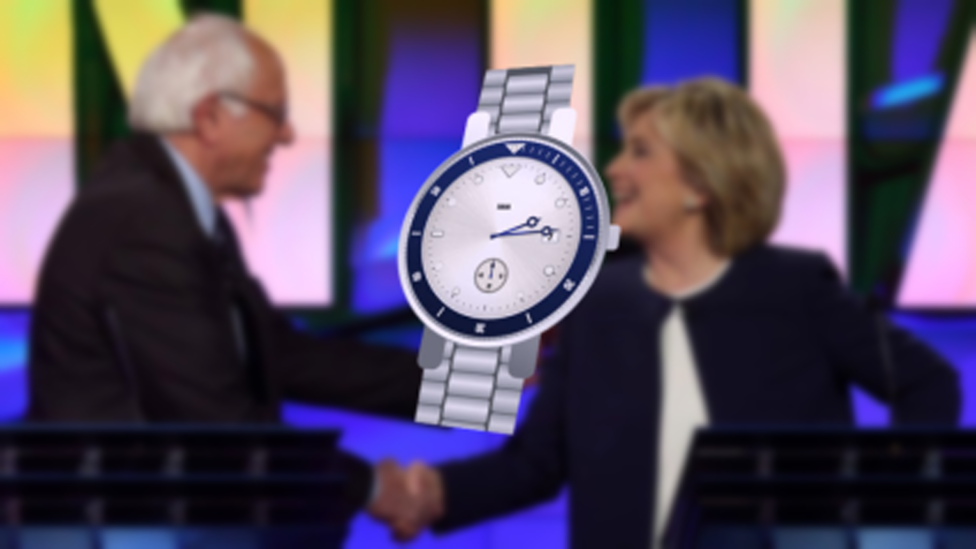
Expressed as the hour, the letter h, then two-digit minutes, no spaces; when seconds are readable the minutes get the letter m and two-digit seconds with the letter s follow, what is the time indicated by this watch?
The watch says 2h14
